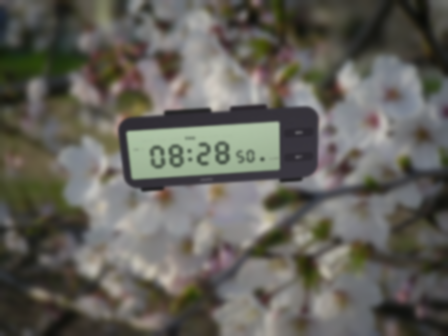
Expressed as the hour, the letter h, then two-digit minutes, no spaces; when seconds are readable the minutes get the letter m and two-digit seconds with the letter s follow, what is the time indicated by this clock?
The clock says 8h28m50s
